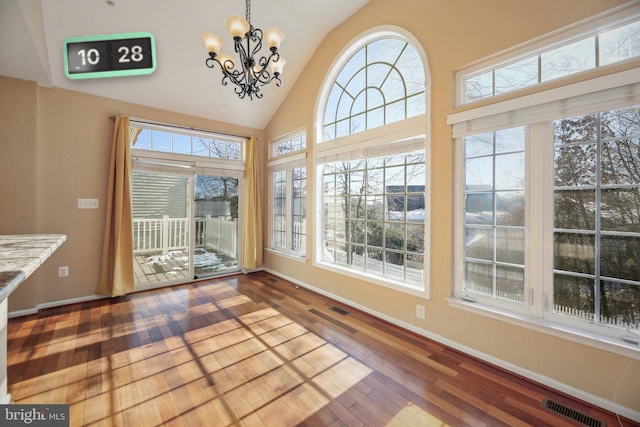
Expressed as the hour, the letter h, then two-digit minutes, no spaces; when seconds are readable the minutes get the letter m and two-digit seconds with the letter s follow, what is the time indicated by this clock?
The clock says 10h28
